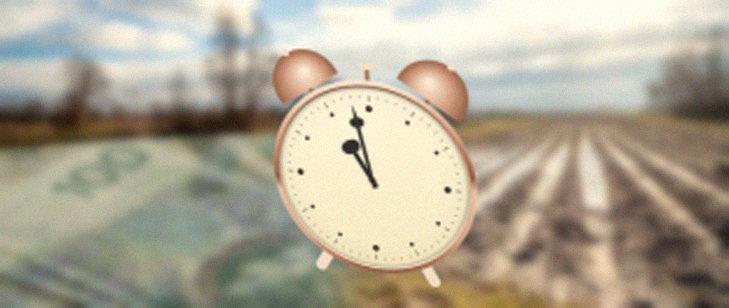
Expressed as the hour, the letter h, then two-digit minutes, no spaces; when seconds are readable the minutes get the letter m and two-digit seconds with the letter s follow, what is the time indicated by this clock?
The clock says 10h58
